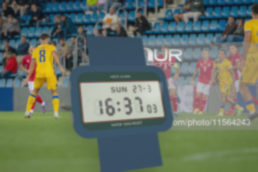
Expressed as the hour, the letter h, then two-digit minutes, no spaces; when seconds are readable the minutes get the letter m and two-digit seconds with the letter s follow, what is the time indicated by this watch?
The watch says 16h37
